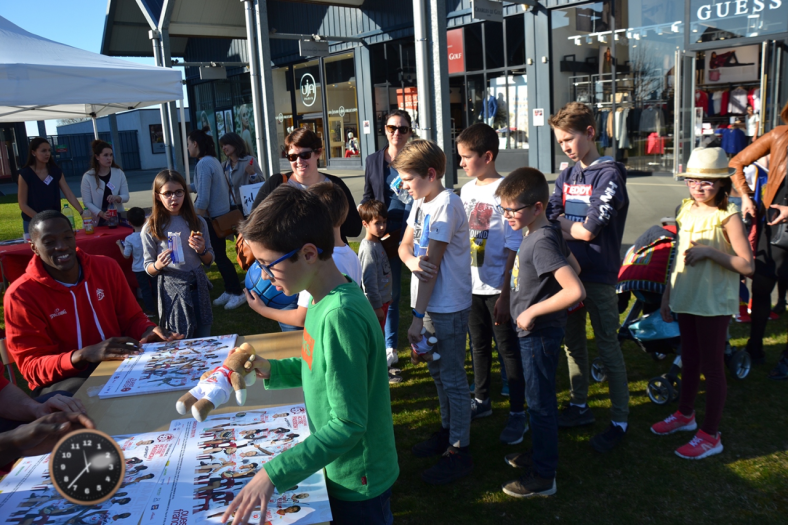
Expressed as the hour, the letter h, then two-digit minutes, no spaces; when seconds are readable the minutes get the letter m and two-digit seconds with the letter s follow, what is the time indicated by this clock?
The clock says 11h37
